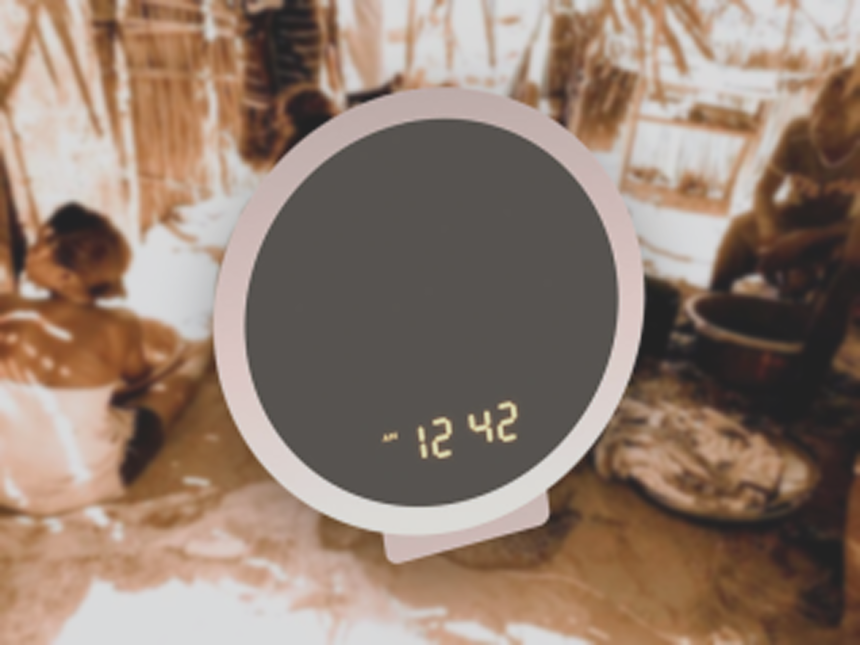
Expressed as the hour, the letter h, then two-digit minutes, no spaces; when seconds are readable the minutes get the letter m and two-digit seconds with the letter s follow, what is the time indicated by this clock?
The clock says 12h42
